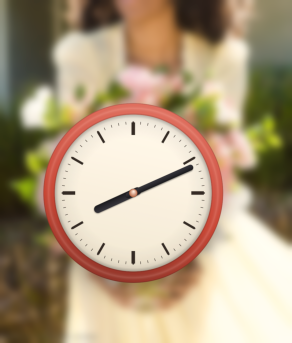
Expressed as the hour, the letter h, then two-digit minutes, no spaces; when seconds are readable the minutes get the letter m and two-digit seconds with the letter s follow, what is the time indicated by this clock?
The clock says 8h11
